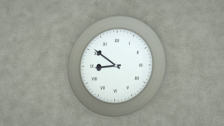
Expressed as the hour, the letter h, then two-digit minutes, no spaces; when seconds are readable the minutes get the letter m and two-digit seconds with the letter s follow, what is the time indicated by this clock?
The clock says 8h51
